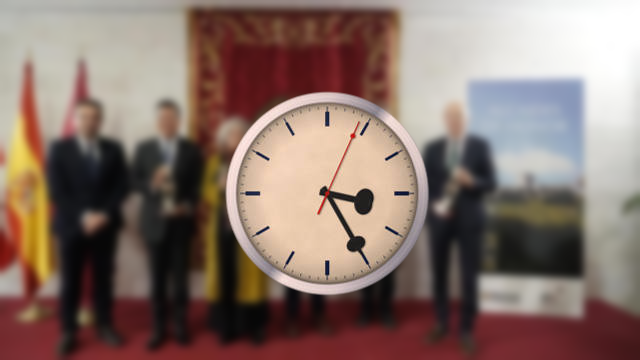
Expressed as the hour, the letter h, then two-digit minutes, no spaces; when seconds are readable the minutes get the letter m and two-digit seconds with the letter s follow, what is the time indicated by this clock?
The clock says 3h25m04s
